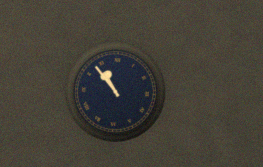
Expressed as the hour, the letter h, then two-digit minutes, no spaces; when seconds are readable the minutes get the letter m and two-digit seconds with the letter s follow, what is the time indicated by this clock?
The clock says 10h53
